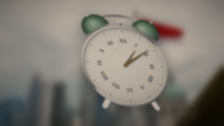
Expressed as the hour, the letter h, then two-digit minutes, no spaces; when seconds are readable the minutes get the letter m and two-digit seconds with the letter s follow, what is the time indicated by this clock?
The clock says 1h09
